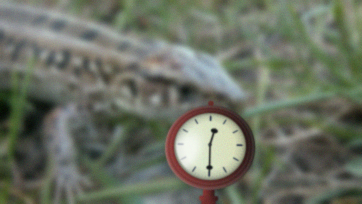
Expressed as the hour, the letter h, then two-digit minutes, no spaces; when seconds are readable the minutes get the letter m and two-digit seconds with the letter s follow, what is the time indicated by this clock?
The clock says 12h30
